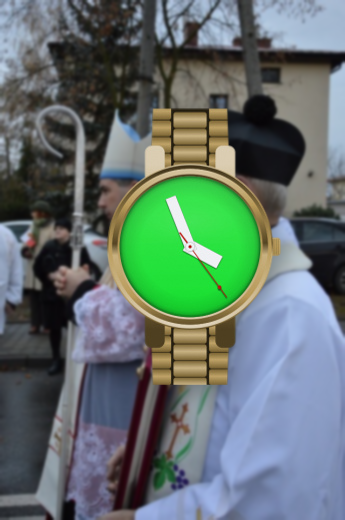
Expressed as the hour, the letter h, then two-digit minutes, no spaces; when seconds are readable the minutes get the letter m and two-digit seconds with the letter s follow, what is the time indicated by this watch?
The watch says 3h56m24s
